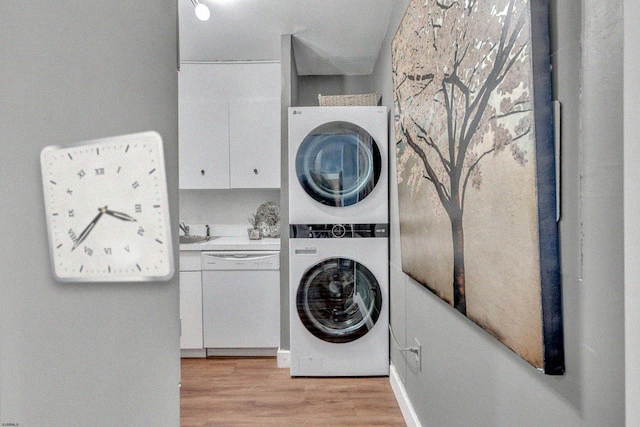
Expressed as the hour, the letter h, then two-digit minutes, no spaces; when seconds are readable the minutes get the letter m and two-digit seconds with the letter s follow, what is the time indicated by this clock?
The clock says 3h38
